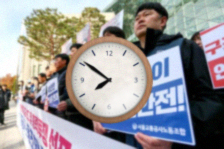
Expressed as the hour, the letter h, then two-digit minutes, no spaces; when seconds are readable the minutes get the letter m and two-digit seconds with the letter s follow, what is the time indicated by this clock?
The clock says 7h51
